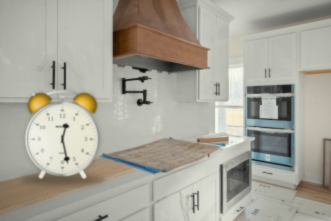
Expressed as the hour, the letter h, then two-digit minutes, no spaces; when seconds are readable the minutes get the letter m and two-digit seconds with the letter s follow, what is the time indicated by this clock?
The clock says 12h28
